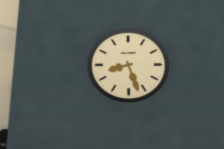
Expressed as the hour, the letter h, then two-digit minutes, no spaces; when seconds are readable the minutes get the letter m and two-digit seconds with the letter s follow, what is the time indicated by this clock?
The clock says 8h27
